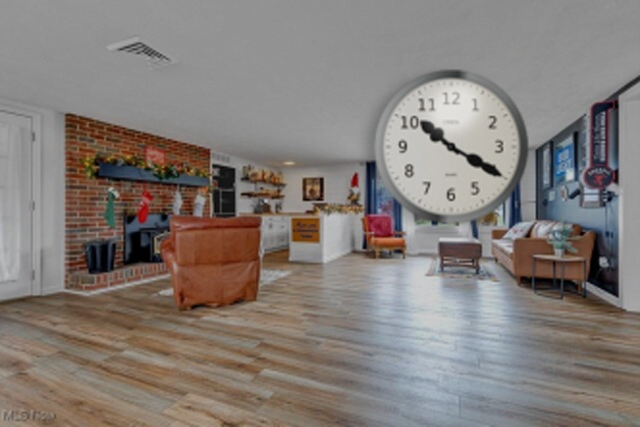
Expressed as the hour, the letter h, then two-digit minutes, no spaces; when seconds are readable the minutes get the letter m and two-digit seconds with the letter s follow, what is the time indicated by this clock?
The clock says 10h20
